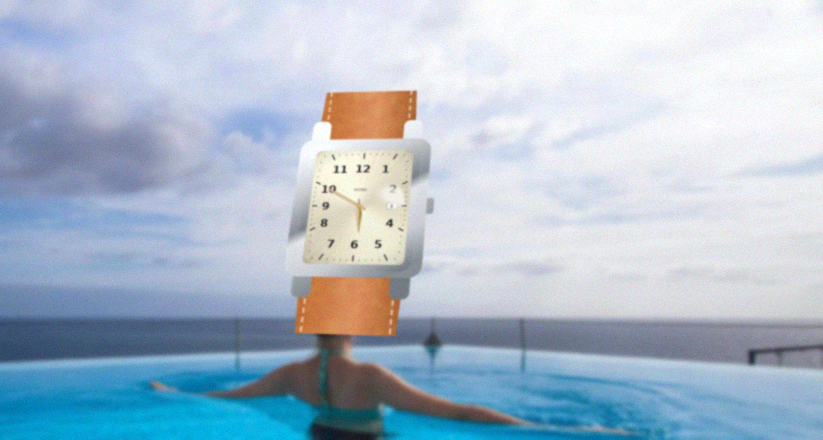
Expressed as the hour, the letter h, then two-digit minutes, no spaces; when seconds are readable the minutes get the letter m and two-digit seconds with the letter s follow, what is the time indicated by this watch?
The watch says 5h50
